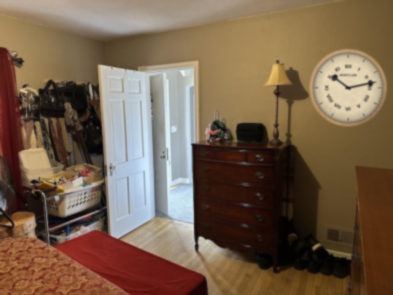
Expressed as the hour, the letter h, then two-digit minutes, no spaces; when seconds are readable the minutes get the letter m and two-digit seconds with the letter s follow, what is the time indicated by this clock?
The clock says 10h13
